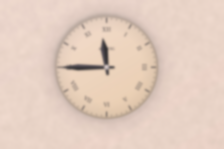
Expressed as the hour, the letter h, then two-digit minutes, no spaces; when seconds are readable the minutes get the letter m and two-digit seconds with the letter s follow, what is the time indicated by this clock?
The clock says 11h45
